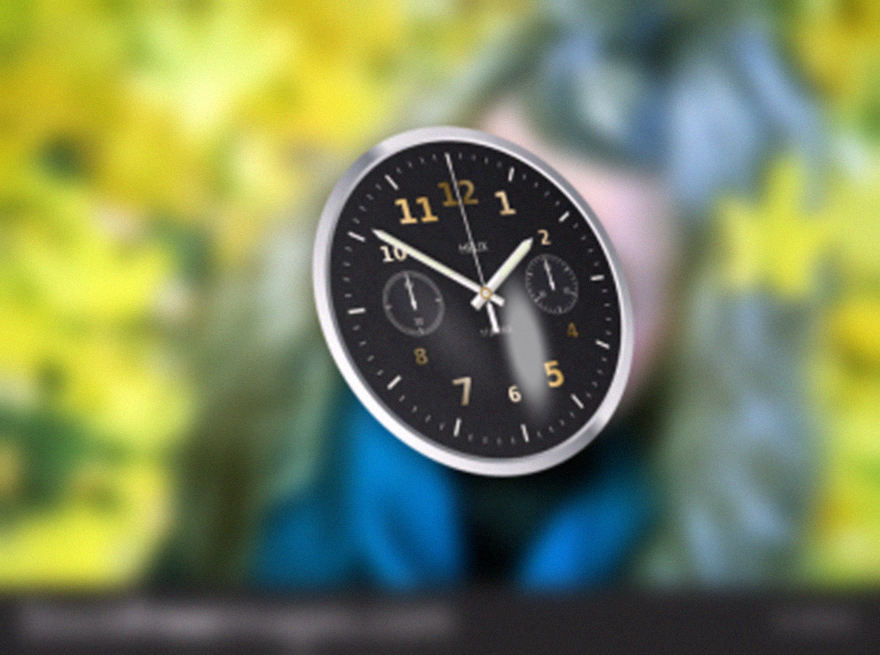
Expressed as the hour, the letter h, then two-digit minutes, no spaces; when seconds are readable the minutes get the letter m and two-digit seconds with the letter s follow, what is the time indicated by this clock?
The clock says 1h51
